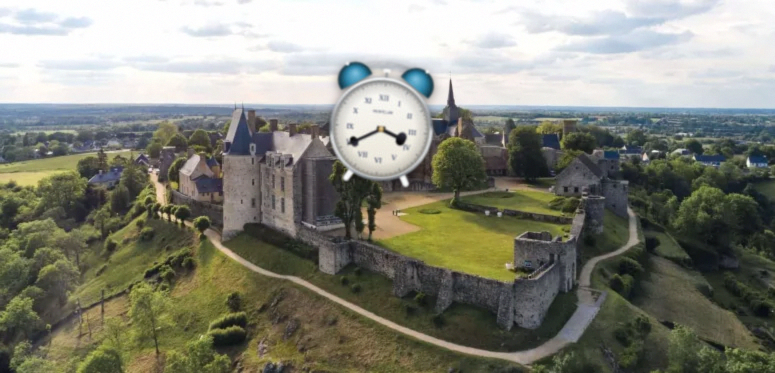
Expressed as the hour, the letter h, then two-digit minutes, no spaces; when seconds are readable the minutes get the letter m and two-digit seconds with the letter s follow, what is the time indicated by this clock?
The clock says 3h40
